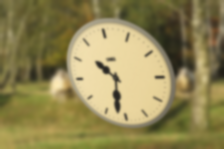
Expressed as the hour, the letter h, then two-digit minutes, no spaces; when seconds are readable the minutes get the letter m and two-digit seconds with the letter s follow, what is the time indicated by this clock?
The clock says 10h32
